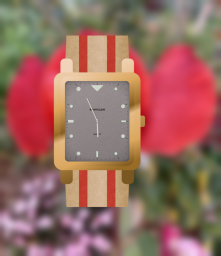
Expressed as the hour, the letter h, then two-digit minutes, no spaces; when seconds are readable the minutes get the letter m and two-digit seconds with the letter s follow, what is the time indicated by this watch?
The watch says 5h56
